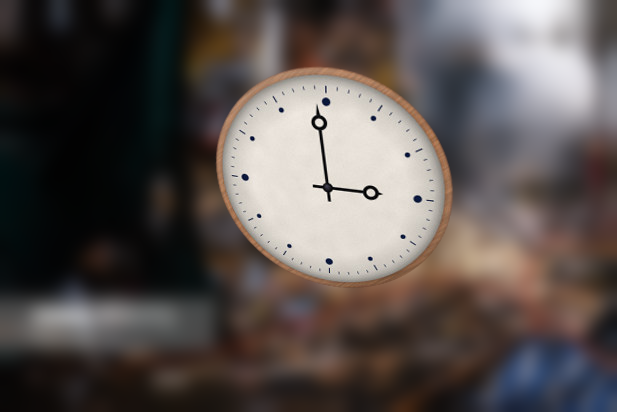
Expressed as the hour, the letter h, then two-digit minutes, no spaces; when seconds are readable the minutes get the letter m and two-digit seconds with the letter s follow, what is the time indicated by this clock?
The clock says 2h59
